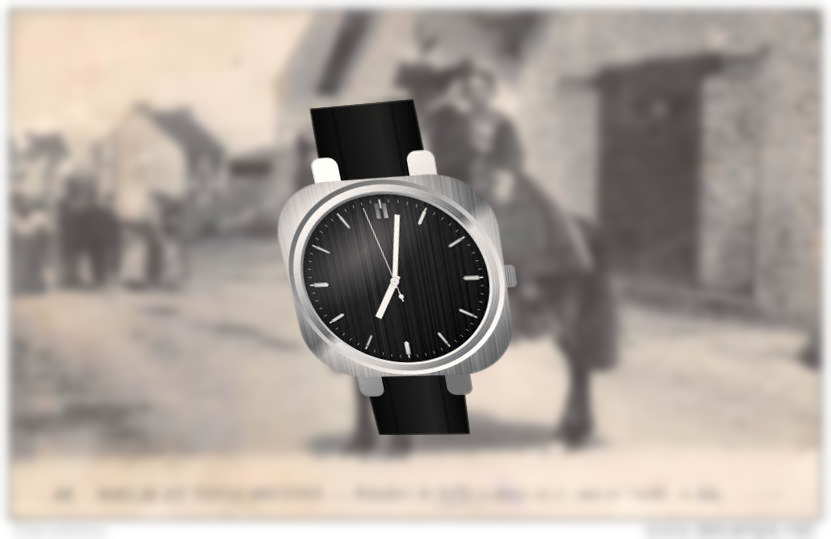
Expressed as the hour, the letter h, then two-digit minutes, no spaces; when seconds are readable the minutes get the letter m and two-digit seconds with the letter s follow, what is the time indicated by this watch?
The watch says 7h01m58s
